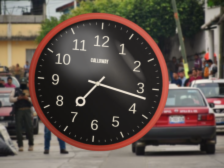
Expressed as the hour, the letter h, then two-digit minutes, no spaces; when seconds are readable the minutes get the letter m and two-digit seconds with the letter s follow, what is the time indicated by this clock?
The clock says 7h17
